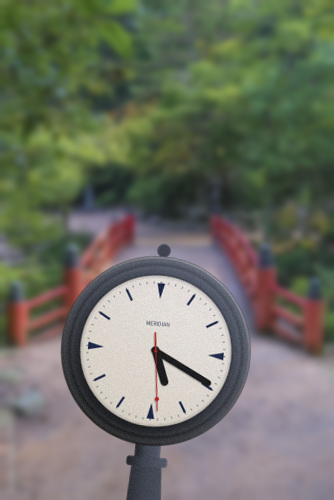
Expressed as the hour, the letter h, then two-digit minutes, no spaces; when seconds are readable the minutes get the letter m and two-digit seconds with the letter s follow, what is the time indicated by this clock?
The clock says 5h19m29s
